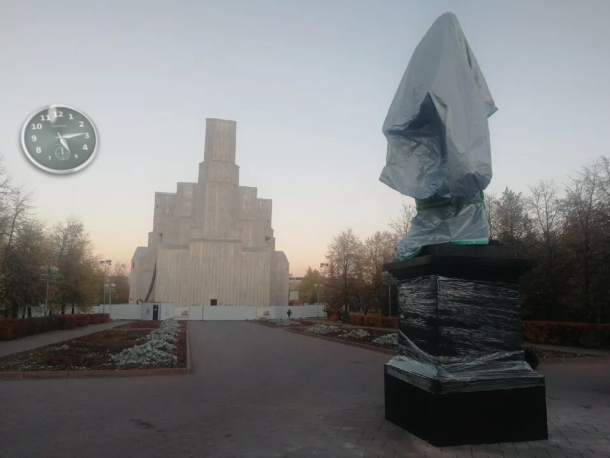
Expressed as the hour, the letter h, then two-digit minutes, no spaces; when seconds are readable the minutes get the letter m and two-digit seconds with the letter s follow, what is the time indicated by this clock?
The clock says 5h14
